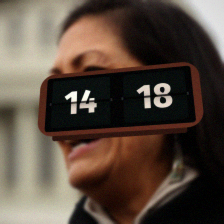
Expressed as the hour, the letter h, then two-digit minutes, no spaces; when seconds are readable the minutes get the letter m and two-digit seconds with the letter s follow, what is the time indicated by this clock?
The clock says 14h18
